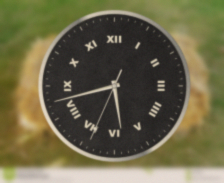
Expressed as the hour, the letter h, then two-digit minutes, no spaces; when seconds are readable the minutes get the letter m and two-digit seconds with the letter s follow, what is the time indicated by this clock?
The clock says 5h42m34s
